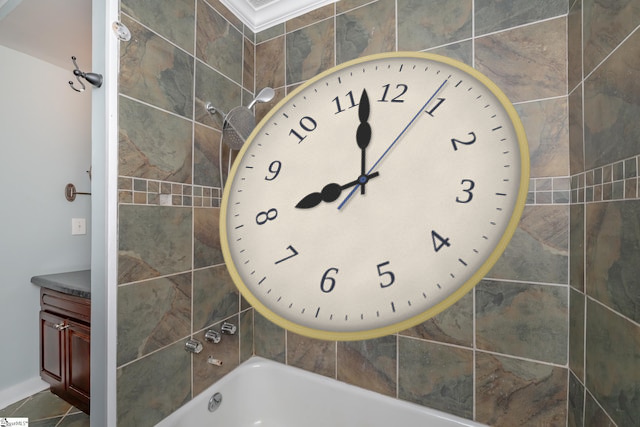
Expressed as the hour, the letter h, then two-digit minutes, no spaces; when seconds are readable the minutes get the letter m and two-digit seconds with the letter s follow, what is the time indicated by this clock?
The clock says 7h57m04s
